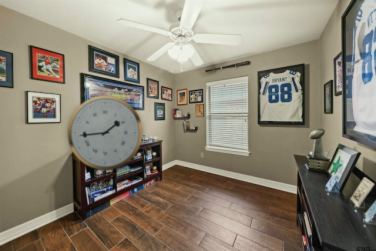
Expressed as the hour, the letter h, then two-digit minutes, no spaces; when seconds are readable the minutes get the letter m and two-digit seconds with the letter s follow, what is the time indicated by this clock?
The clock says 1h44
